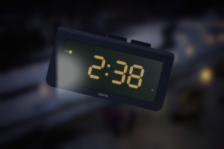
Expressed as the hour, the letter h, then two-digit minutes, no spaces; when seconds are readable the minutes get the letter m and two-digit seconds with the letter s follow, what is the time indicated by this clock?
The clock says 2h38
